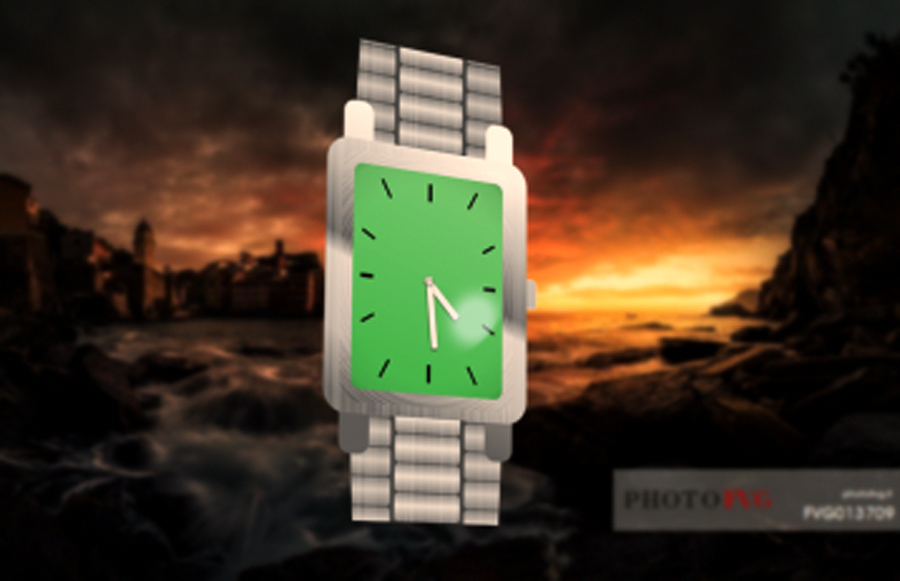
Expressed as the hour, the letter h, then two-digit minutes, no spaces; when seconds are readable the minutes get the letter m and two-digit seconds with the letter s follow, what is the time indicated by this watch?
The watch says 4h29
